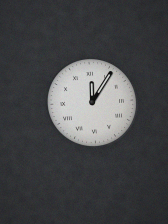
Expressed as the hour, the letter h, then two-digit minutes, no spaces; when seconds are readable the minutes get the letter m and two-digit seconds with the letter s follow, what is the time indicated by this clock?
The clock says 12h06
